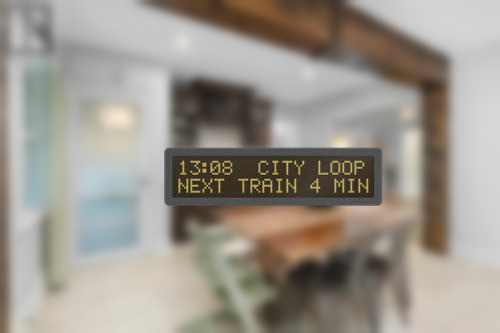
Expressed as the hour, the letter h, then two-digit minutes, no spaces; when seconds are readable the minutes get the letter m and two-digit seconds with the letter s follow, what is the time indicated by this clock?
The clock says 13h08
